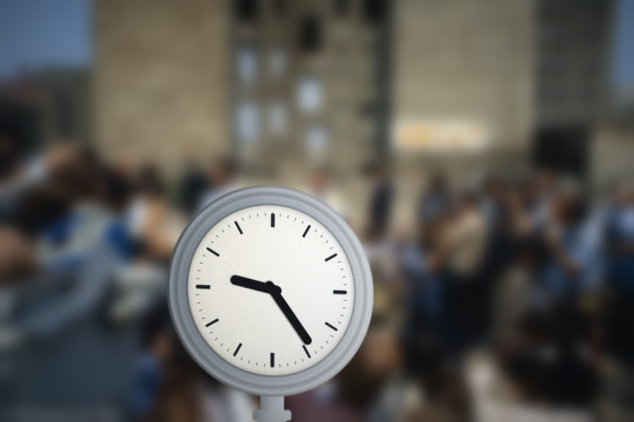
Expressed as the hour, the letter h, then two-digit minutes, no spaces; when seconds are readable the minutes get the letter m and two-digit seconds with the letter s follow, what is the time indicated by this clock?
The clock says 9h24
